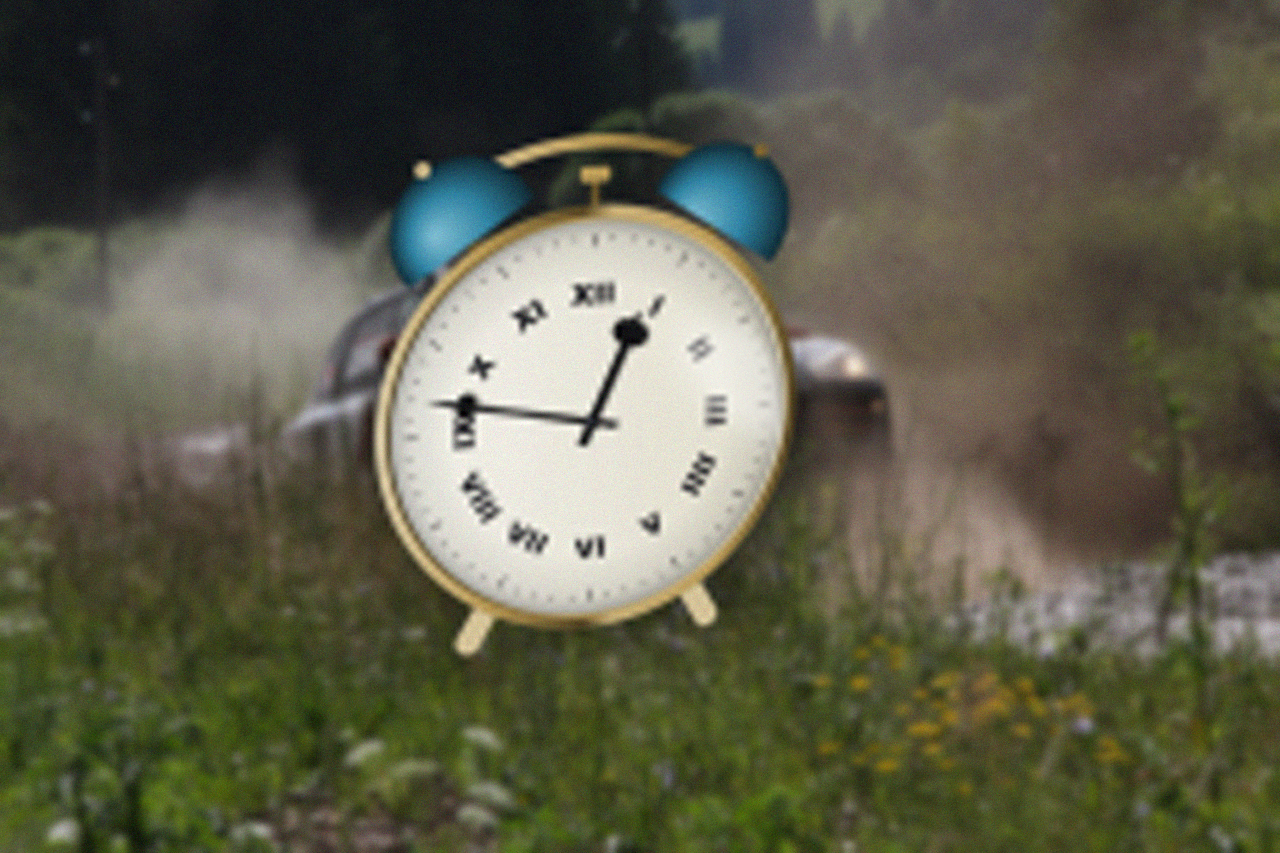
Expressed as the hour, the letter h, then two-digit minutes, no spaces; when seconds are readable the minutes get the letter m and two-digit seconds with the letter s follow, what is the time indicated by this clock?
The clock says 12h47
